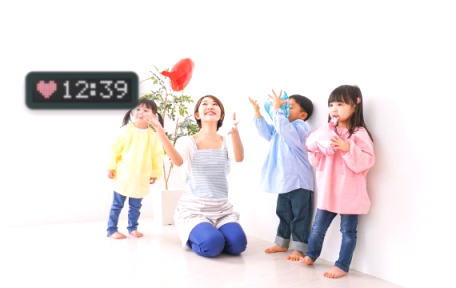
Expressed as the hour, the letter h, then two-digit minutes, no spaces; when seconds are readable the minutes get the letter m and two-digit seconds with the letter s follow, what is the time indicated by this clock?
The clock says 12h39
